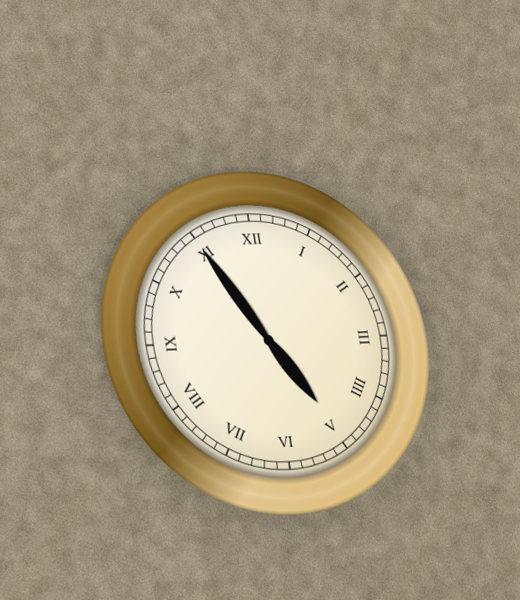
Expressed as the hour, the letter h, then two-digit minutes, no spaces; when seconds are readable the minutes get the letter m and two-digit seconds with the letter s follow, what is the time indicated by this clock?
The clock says 4h55
